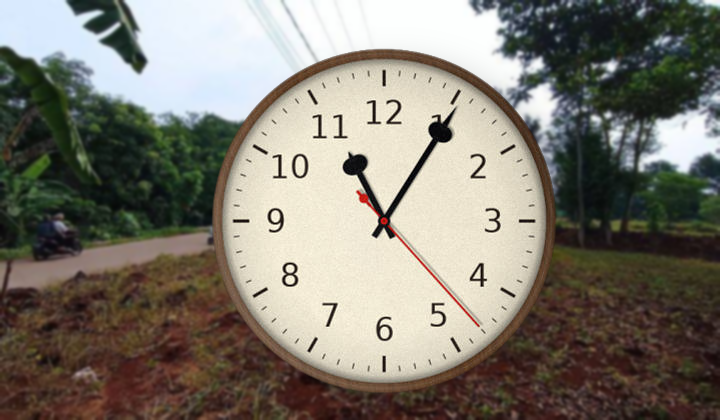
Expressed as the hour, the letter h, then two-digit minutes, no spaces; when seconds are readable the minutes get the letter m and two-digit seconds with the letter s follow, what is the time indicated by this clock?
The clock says 11h05m23s
